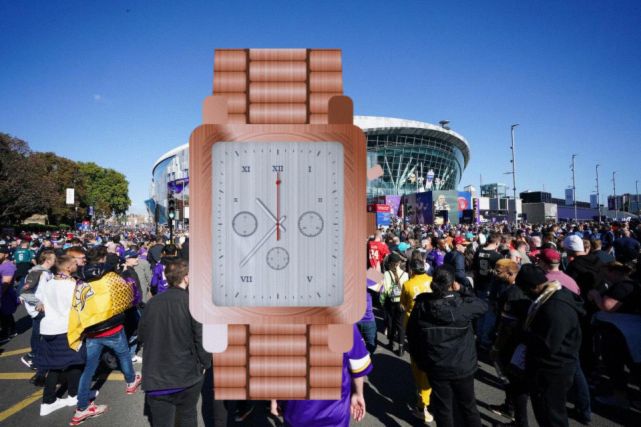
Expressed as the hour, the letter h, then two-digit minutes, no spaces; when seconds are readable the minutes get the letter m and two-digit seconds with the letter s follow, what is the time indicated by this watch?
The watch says 10h37
